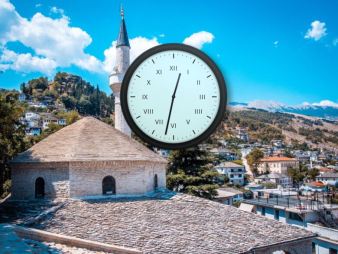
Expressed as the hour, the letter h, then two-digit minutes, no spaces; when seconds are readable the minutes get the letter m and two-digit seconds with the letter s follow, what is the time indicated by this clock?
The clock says 12h32
